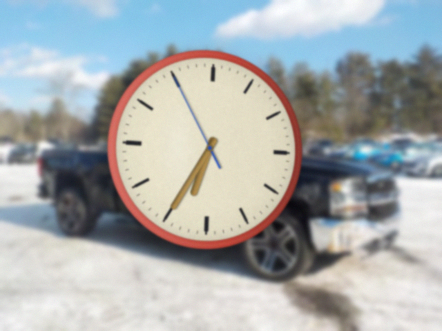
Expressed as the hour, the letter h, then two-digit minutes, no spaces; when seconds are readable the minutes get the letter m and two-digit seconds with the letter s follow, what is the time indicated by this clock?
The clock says 6h34m55s
